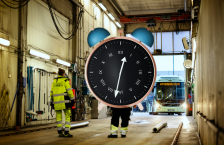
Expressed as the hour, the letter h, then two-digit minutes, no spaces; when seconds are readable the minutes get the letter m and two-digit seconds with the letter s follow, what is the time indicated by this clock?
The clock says 12h32
